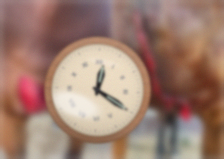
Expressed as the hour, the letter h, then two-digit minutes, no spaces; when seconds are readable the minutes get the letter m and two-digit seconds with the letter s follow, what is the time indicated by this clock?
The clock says 12h20
